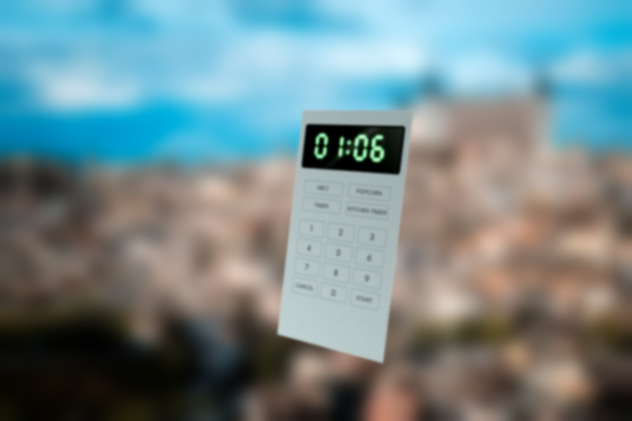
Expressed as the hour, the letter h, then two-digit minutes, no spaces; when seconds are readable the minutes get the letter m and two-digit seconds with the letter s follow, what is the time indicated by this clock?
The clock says 1h06
